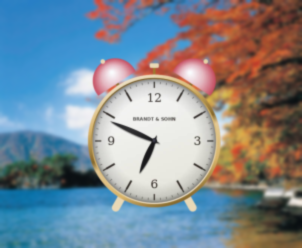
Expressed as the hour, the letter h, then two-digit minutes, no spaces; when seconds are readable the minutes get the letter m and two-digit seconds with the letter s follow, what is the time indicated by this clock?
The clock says 6h49
